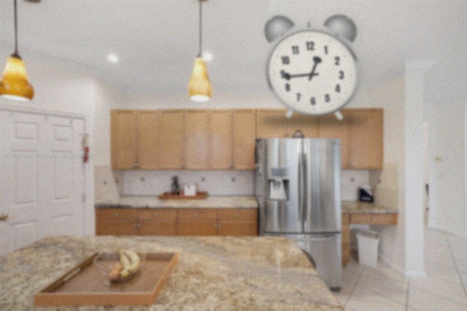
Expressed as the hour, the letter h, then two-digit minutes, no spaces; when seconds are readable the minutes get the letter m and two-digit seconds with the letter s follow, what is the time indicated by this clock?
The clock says 12h44
